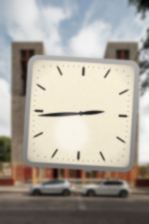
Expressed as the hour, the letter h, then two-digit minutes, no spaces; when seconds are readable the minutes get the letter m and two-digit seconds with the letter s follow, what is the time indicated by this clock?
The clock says 2h44
